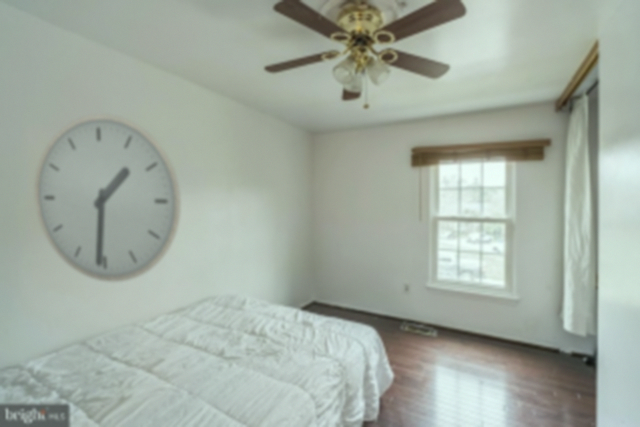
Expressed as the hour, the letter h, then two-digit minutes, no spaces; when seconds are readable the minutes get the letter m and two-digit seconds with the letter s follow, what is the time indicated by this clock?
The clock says 1h31
